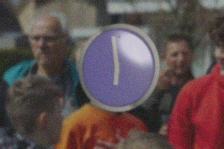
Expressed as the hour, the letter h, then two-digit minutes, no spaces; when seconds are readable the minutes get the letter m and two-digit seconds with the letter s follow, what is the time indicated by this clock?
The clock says 5h58
